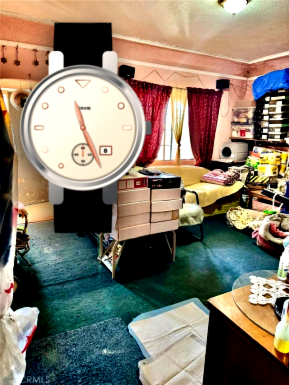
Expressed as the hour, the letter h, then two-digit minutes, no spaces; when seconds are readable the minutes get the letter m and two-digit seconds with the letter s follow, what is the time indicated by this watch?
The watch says 11h26
